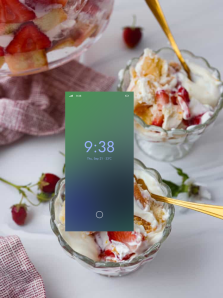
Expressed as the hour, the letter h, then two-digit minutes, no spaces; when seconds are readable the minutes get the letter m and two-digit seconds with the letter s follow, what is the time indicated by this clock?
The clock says 9h38
